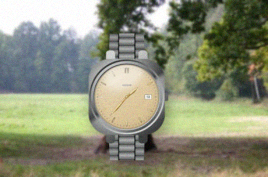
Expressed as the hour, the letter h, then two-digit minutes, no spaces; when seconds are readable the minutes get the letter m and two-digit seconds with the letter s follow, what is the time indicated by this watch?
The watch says 1h37
